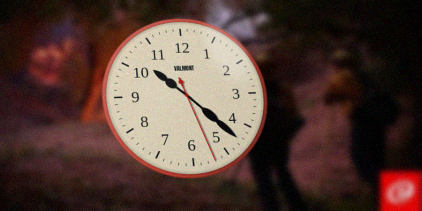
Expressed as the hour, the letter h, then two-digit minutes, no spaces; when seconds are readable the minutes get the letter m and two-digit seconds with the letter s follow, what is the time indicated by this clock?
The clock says 10h22m27s
